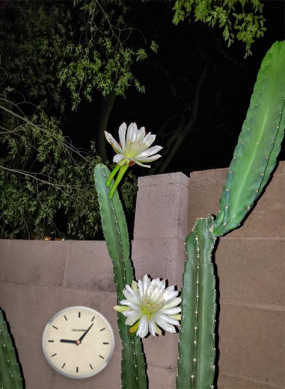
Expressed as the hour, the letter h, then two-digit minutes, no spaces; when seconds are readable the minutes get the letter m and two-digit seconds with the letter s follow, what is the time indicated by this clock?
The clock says 9h06
